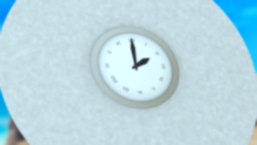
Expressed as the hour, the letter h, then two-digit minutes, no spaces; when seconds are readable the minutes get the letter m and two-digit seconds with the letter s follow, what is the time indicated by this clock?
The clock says 2h00
